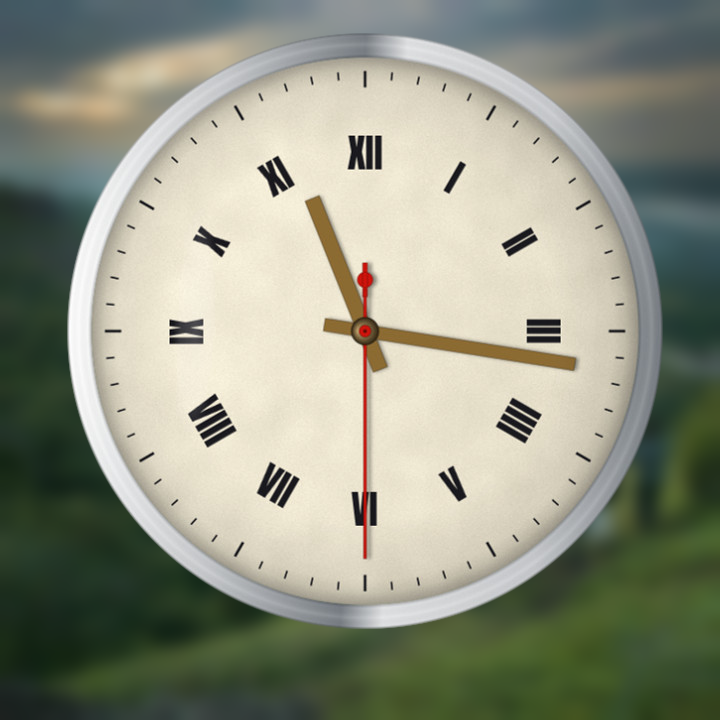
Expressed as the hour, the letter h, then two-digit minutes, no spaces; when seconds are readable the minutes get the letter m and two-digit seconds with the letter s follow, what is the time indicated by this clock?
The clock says 11h16m30s
